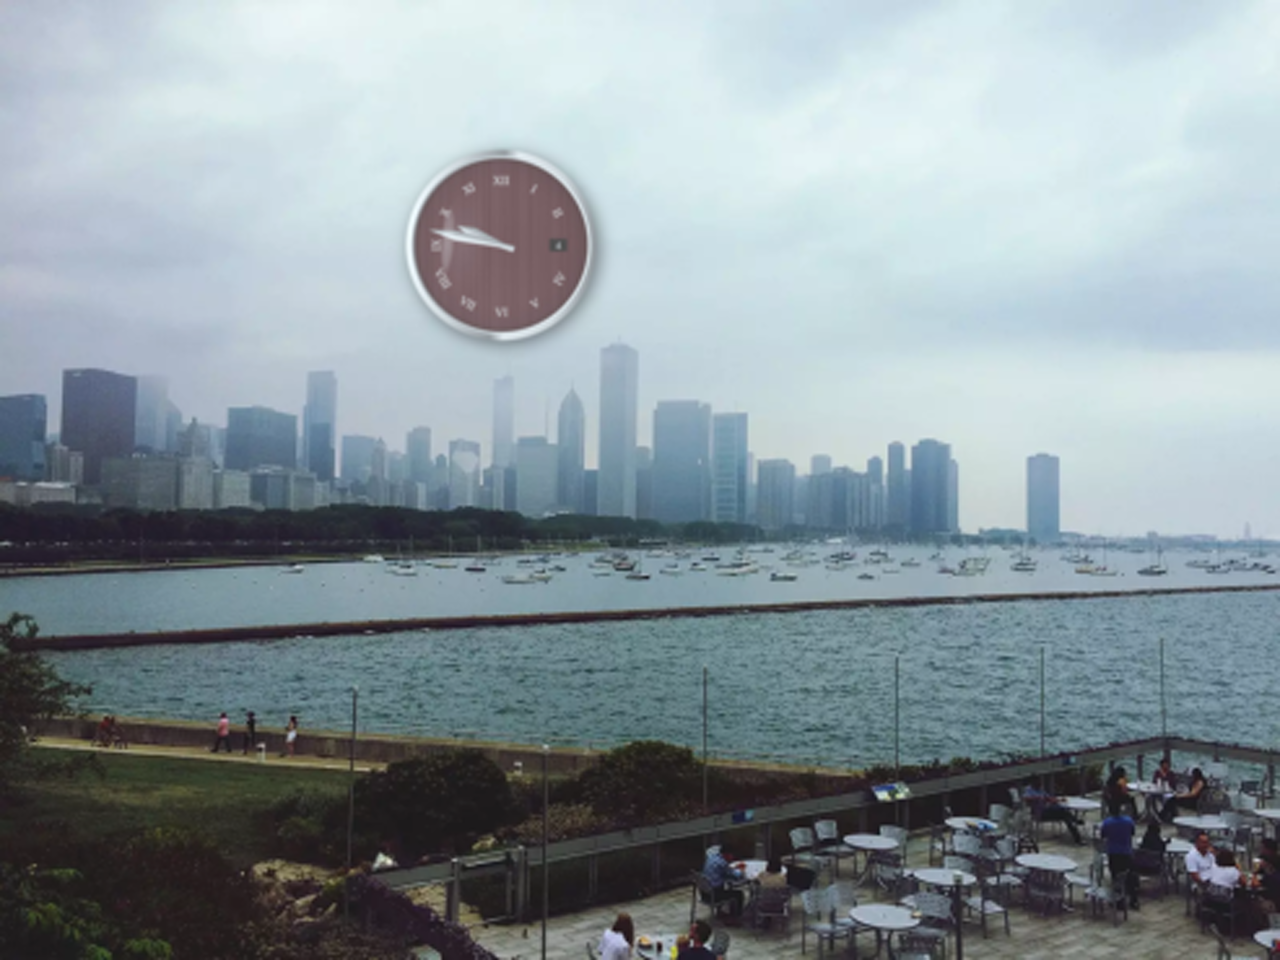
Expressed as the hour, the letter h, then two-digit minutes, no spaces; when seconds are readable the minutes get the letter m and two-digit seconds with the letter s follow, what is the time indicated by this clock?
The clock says 9h47
